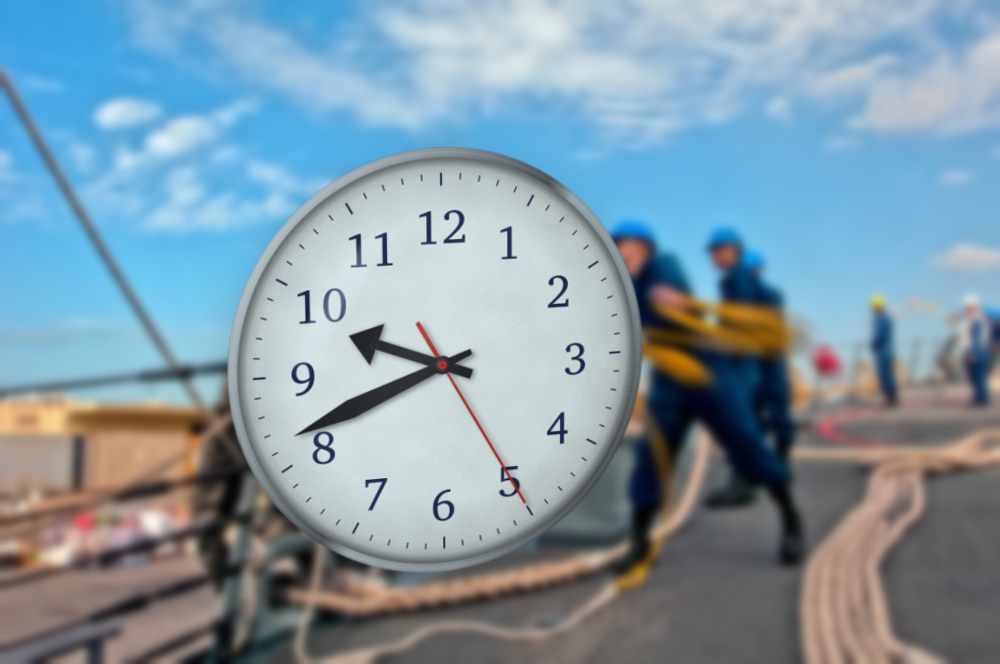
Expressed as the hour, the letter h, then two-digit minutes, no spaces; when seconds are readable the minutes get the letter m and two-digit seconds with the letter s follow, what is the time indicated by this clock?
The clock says 9h41m25s
